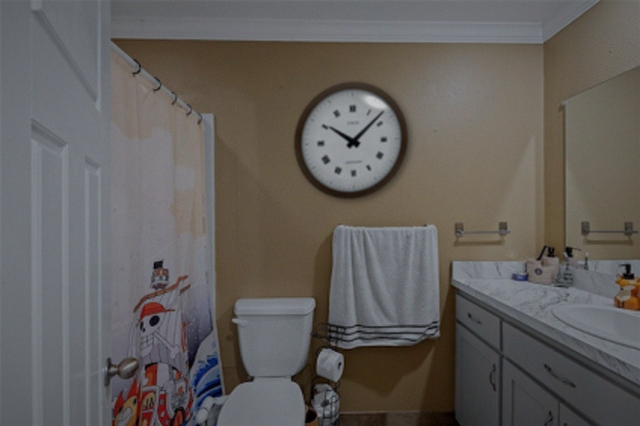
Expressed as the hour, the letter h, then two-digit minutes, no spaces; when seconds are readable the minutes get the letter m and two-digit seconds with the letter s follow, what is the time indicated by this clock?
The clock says 10h08
